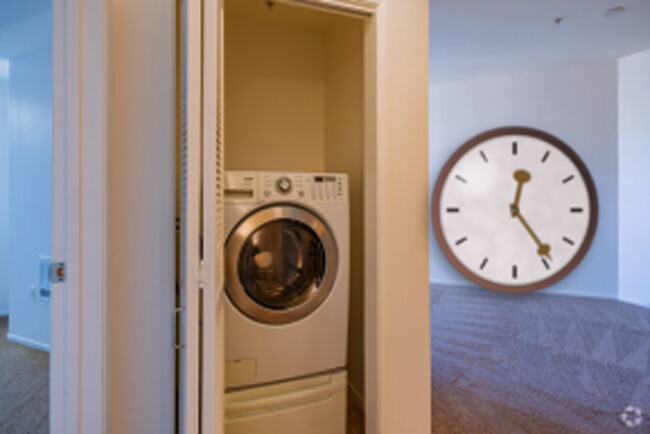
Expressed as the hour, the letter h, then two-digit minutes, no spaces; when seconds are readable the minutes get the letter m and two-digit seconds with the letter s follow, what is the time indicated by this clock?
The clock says 12h24
